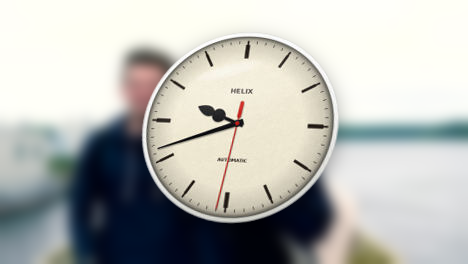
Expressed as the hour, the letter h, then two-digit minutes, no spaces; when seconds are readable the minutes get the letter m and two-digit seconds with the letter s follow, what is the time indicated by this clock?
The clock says 9h41m31s
